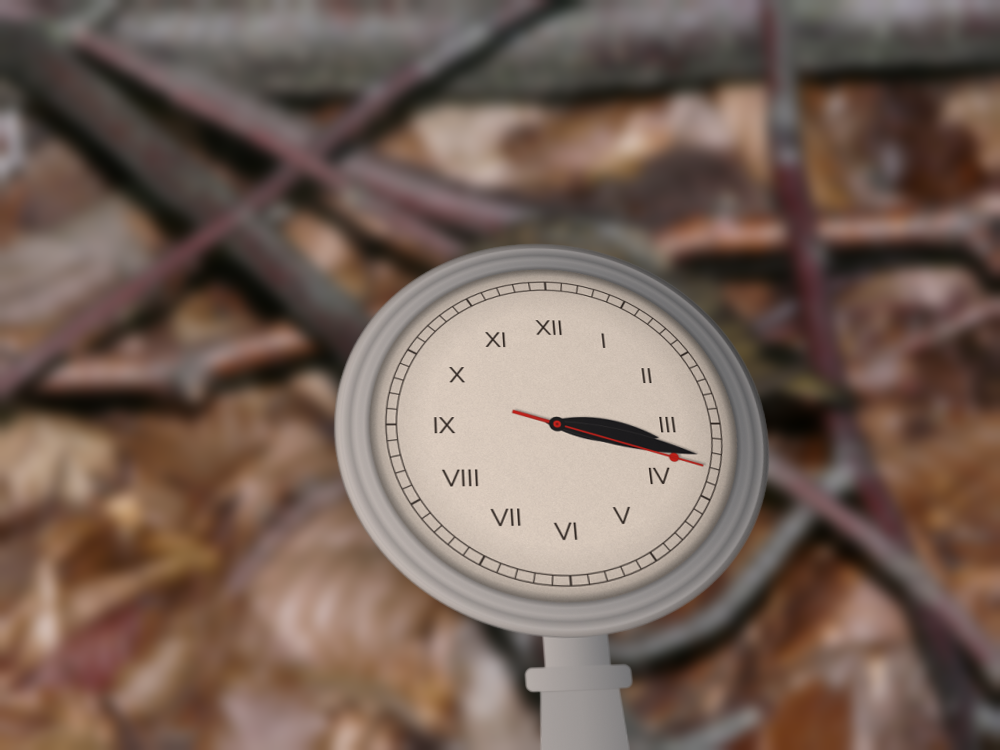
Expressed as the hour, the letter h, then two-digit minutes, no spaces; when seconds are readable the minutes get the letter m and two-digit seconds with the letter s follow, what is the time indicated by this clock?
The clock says 3h17m18s
